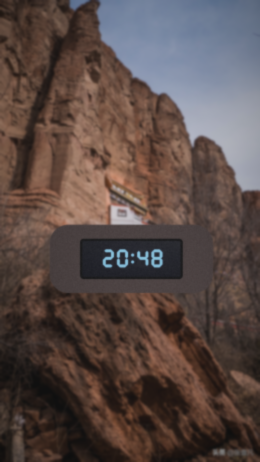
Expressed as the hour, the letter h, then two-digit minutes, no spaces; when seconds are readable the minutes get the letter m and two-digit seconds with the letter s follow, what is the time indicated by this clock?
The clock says 20h48
